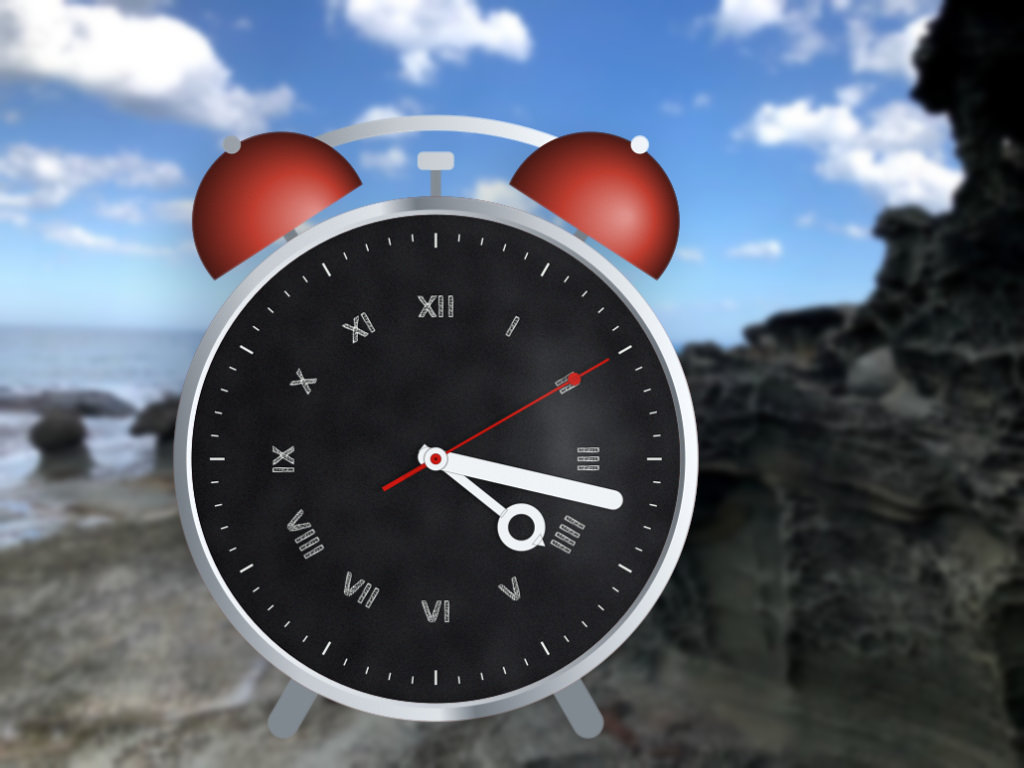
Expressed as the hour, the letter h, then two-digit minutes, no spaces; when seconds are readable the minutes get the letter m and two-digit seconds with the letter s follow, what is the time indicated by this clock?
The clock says 4h17m10s
